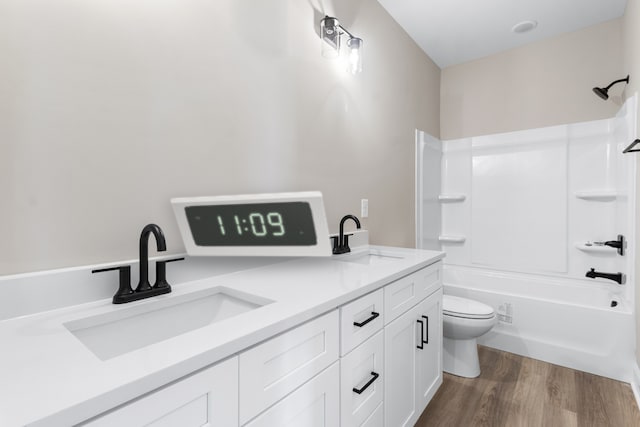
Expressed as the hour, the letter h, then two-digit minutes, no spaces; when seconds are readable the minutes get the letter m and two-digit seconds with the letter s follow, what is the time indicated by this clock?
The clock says 11h09
